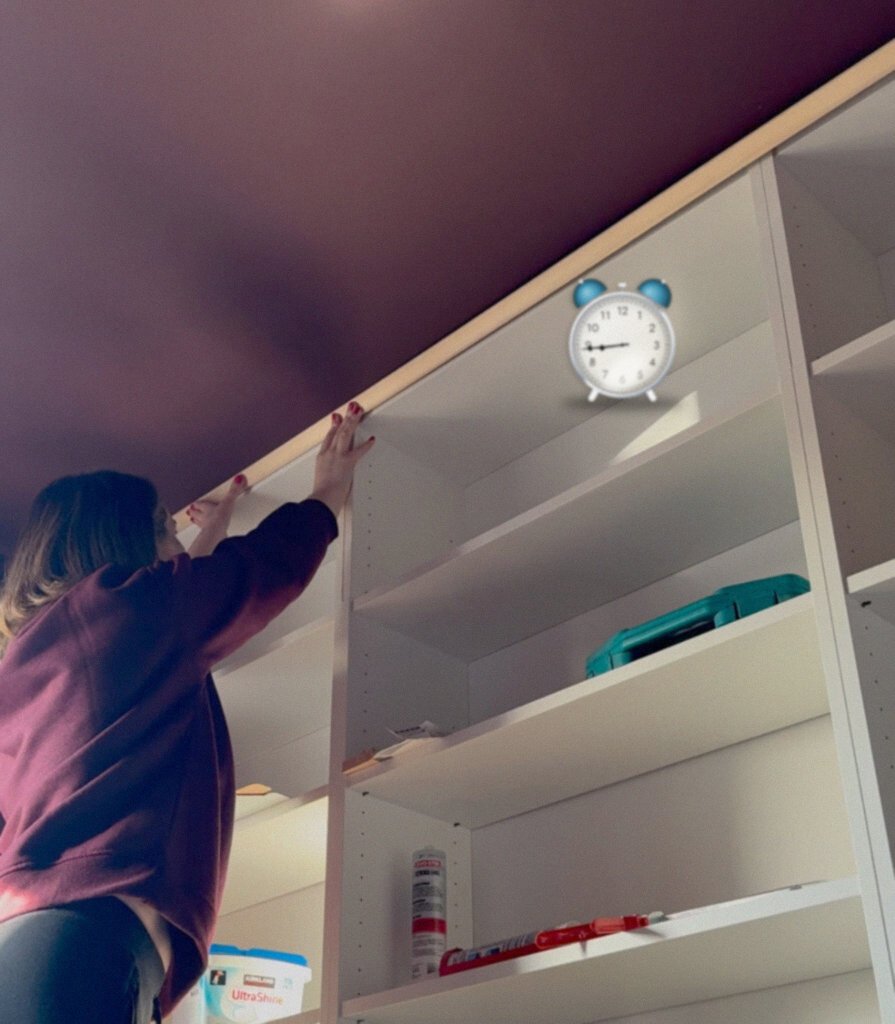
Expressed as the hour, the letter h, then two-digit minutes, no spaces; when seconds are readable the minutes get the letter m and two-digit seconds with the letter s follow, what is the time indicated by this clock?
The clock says 8h44
